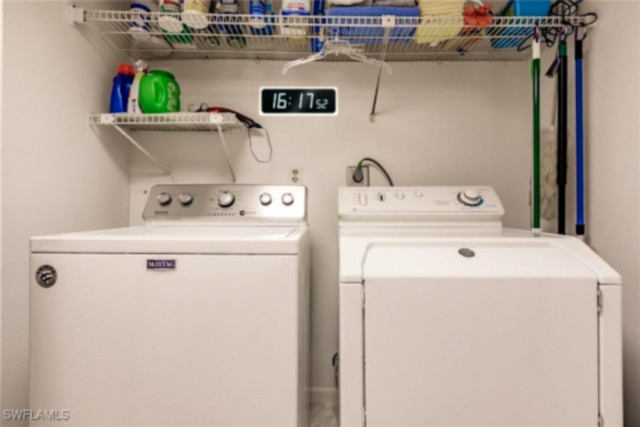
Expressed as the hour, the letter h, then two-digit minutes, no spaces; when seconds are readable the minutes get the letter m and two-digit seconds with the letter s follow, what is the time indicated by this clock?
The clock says 16h17
